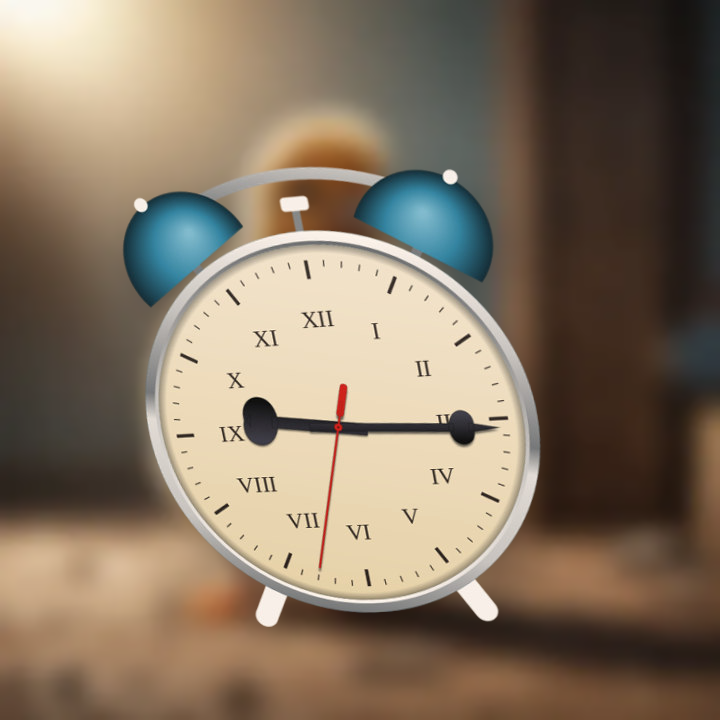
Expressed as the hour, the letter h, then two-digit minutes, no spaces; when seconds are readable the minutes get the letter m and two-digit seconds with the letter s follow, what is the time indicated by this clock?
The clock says 9h15m33s
